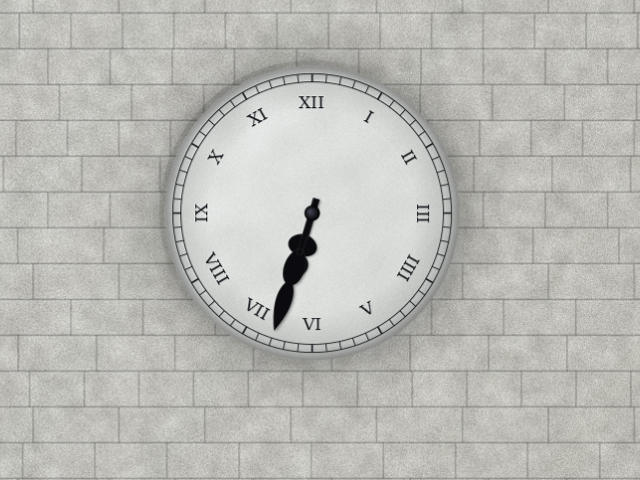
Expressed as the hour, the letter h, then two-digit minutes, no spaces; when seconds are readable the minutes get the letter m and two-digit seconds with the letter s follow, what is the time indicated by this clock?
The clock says 6h33
